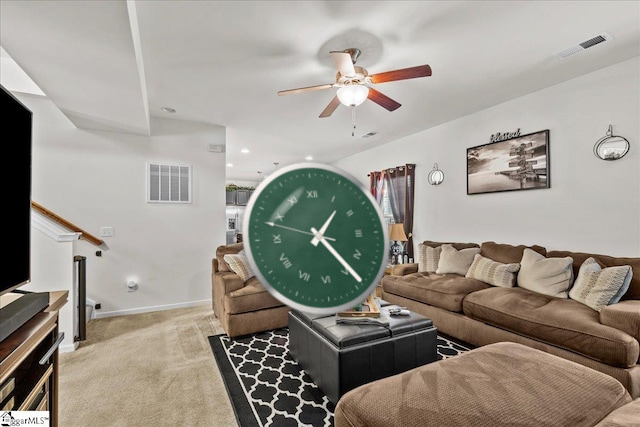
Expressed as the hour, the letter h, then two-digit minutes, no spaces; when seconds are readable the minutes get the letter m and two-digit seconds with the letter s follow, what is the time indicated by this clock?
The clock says 1h23m48s
